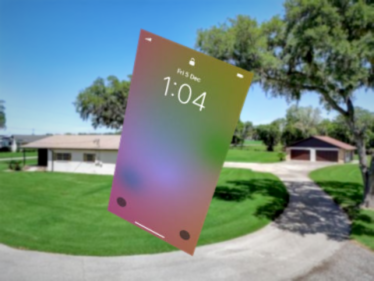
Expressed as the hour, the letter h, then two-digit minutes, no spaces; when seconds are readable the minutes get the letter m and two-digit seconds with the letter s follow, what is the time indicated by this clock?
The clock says 1h04
